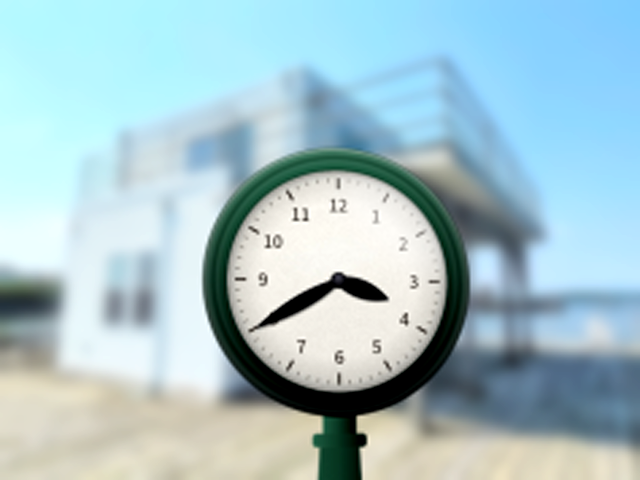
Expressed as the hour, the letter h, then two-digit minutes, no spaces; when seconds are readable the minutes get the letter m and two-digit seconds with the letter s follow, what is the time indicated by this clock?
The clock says 3h40
